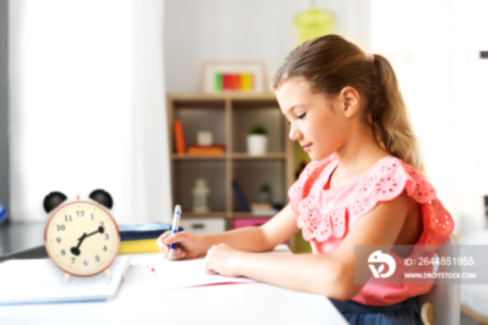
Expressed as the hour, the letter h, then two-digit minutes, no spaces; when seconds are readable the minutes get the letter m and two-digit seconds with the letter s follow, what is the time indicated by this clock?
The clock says 7h12
